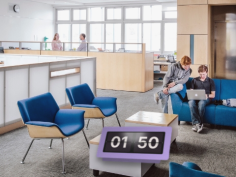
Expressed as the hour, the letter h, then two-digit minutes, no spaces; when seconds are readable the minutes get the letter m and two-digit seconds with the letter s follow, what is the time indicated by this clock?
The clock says 1h50
